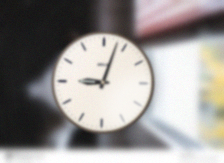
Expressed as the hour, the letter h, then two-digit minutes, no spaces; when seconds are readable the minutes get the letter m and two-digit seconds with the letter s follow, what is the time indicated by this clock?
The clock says 9h03
